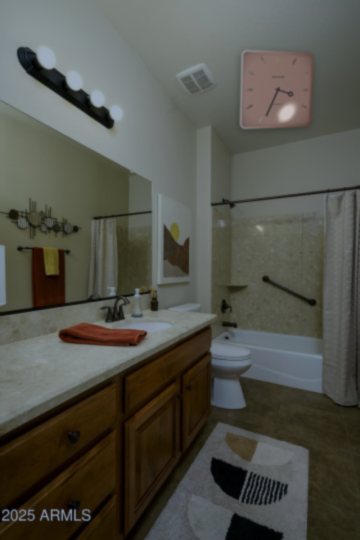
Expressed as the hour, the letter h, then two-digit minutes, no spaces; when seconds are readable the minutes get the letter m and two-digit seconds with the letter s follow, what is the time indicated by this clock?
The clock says 3h34
